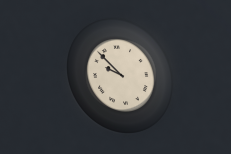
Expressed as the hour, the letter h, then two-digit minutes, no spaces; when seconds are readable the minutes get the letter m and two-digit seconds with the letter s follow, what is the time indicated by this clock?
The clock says 9h53
